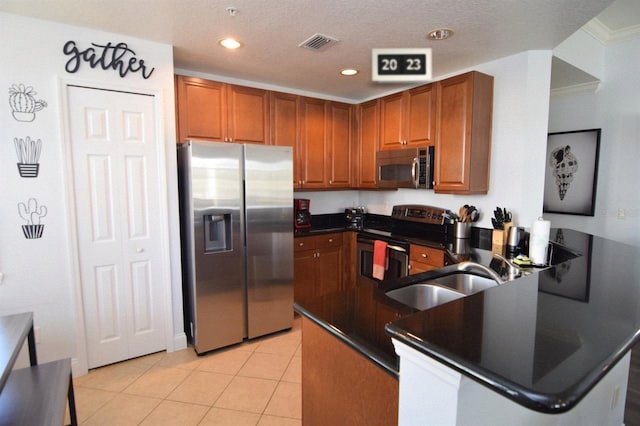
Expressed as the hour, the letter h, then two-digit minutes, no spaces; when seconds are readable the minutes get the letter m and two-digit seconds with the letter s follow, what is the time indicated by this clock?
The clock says 20h23
